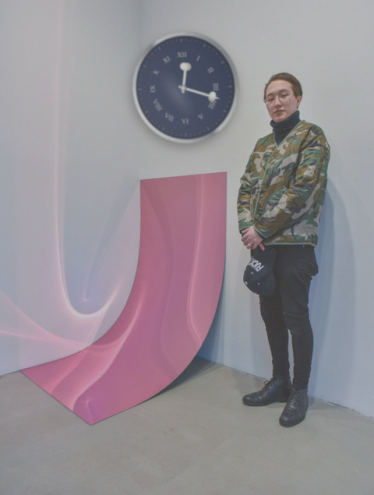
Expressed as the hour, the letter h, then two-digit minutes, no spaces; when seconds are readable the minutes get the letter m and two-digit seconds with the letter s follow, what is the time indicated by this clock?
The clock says 12h18
